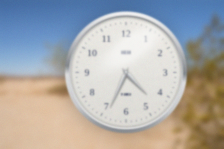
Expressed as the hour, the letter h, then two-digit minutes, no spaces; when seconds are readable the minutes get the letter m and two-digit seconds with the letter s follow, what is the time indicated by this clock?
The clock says 4h34
